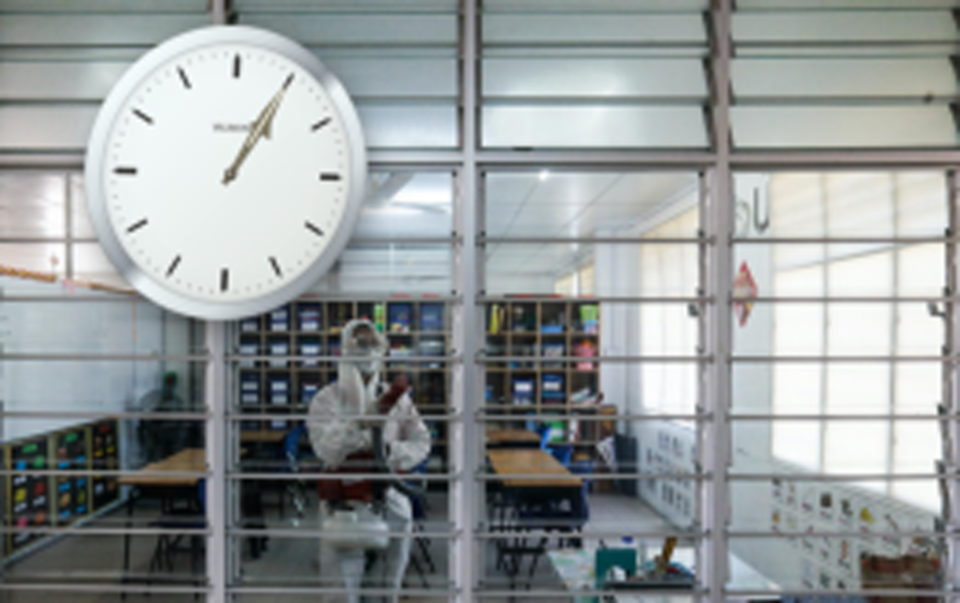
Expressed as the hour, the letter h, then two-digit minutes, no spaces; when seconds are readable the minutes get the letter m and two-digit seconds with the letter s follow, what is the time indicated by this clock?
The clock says 1h05
